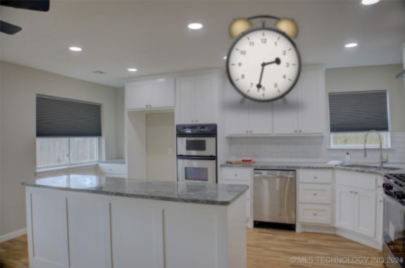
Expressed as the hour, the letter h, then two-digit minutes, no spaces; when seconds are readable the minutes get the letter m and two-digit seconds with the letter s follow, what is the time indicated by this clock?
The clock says 2h32
